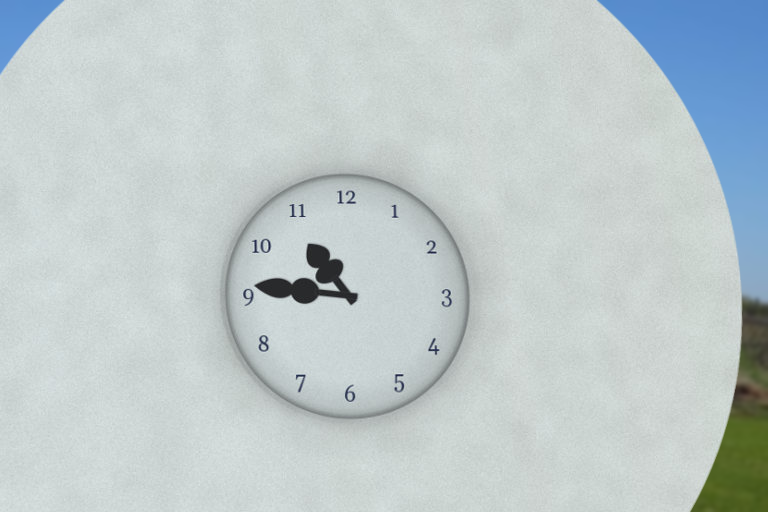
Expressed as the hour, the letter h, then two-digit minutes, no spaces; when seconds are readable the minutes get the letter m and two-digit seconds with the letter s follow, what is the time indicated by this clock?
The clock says 10h46
